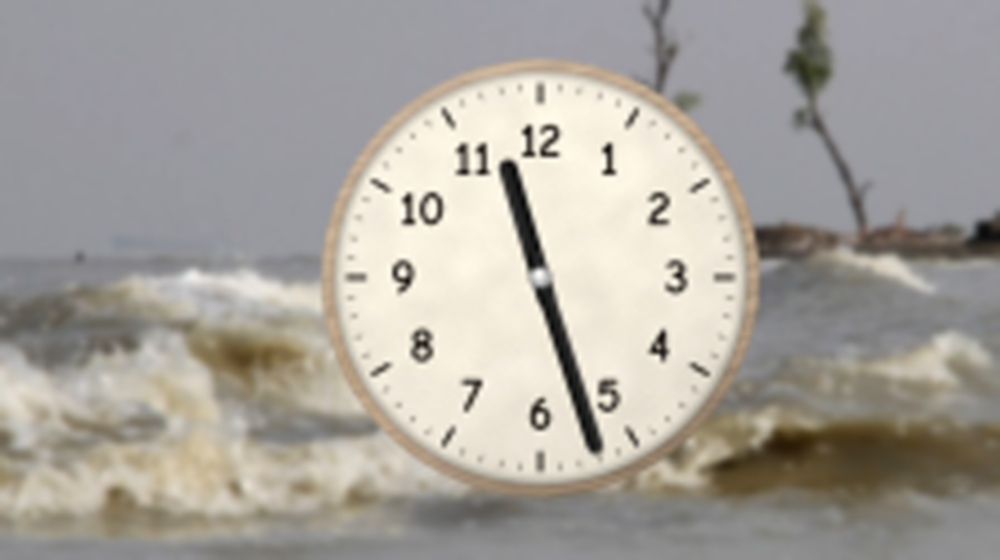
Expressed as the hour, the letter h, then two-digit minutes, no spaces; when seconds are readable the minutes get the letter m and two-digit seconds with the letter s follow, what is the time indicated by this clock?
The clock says 11h27
